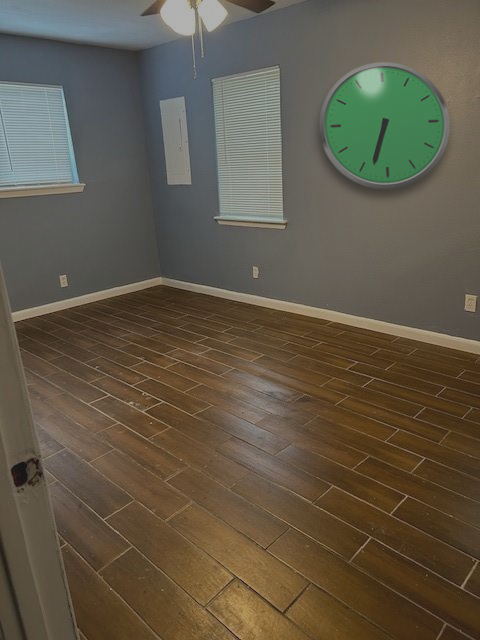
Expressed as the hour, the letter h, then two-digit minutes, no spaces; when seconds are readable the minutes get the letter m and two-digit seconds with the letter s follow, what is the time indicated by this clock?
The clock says 6h33
